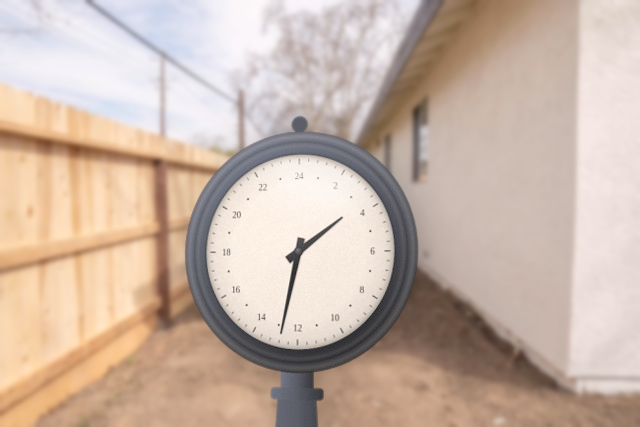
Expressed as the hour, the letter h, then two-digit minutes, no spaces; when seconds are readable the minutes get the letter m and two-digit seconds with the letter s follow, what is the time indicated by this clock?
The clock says 3h32
